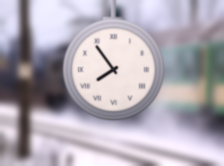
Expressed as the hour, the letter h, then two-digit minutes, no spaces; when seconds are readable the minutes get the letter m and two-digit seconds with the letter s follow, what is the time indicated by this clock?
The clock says 7h54
